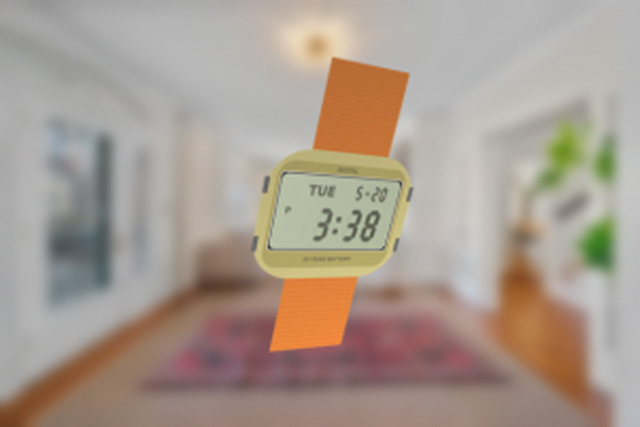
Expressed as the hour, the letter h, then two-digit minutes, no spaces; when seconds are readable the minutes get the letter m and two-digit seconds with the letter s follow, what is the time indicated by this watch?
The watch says 3h38
